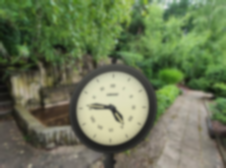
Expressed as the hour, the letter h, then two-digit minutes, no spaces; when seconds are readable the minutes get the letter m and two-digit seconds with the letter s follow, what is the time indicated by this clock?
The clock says 4h46
